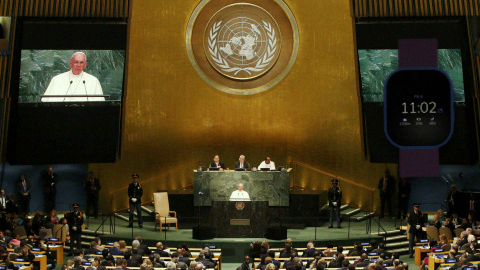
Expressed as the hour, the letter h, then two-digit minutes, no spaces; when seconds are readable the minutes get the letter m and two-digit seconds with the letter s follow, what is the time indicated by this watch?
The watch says 11h02
